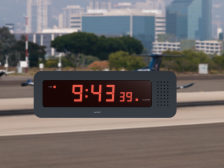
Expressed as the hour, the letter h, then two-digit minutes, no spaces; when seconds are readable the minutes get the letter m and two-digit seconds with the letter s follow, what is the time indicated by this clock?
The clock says 9h43m39s
